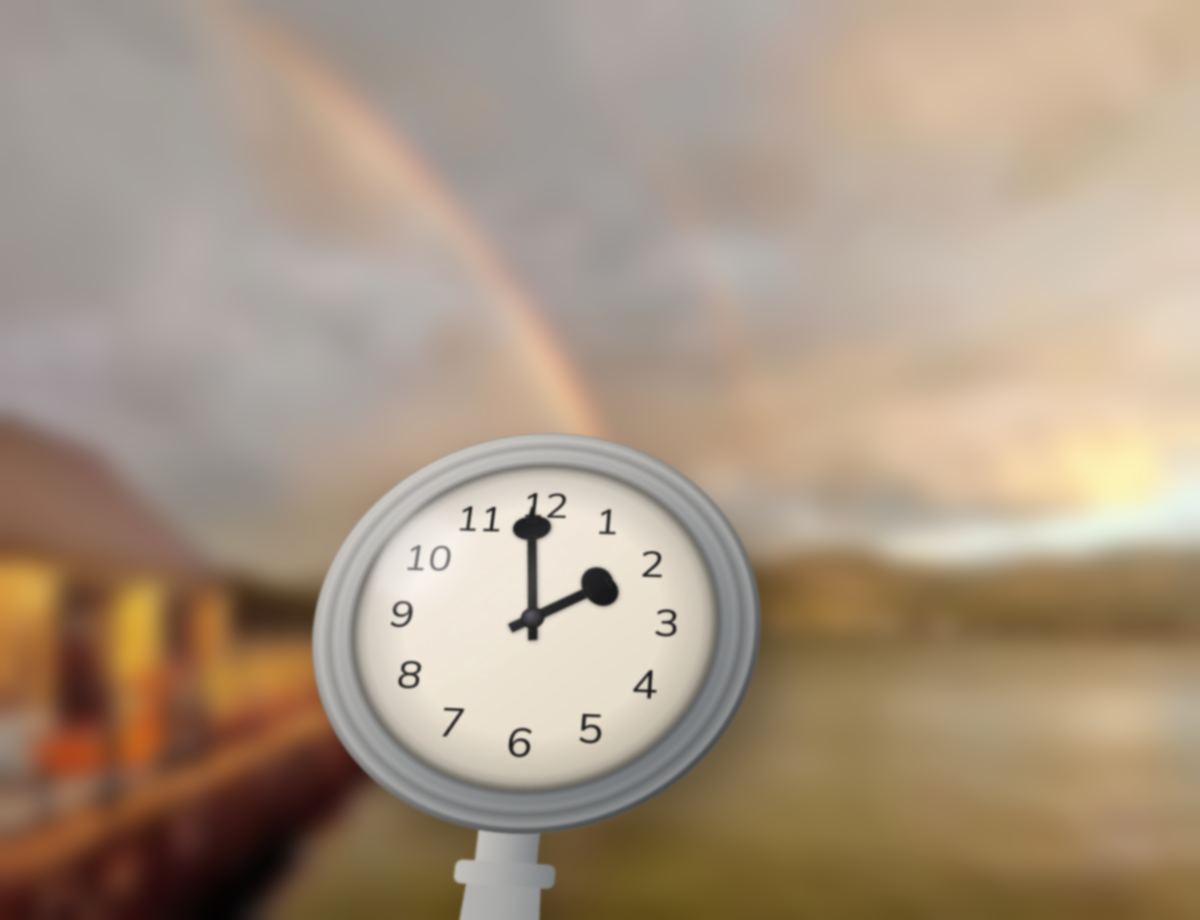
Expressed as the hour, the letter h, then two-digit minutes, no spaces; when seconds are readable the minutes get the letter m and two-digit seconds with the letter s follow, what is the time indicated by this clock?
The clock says 1h59
